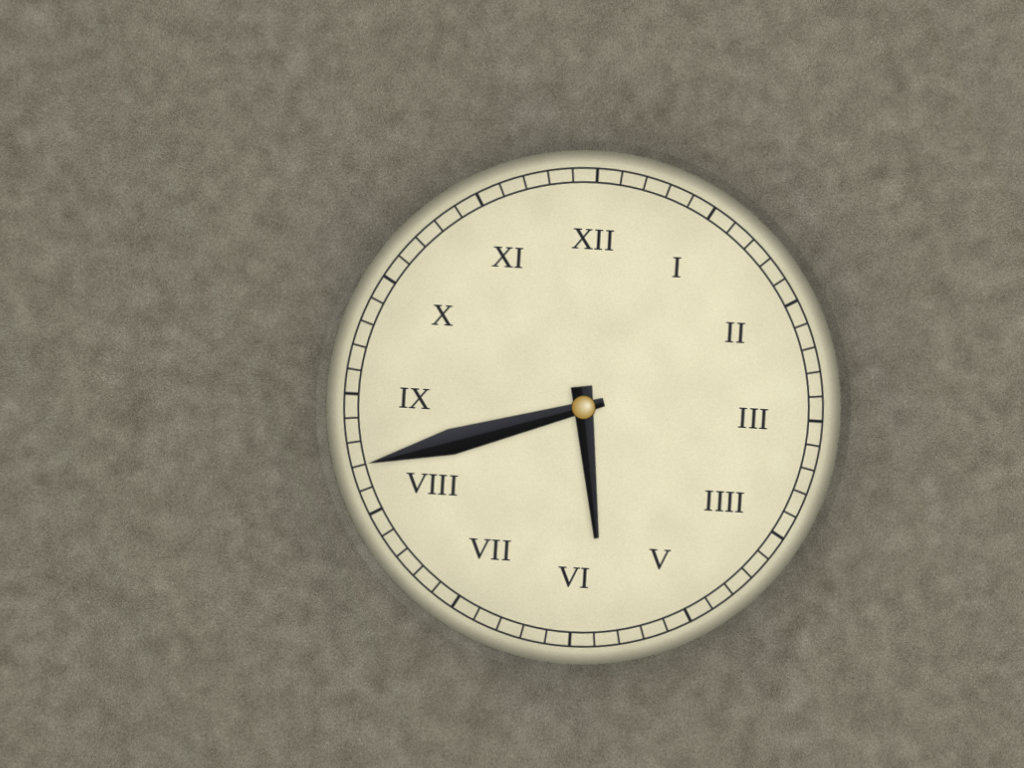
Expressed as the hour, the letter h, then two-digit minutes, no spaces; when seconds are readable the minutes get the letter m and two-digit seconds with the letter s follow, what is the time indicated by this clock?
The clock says 5h42
